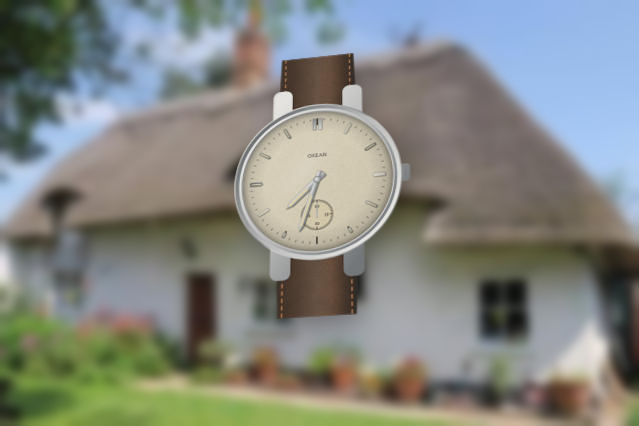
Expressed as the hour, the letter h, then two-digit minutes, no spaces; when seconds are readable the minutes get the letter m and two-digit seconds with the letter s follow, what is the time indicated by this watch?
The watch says 7h33
